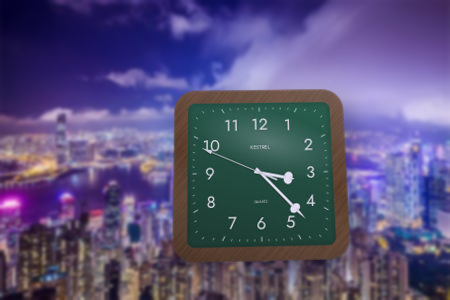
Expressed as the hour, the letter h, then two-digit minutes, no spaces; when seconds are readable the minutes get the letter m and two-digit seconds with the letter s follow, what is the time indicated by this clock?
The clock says 3h22m49s
